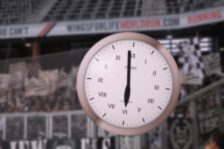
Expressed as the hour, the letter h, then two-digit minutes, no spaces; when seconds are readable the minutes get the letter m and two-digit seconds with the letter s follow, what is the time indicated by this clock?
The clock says 5h59
